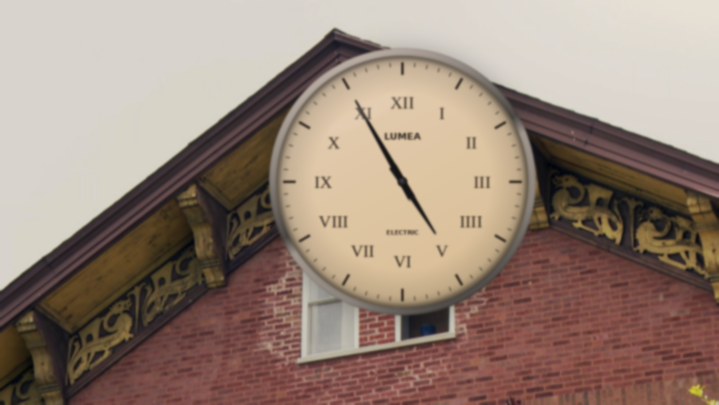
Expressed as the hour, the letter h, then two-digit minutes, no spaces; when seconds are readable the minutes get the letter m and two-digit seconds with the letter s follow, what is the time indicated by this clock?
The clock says 4h55
